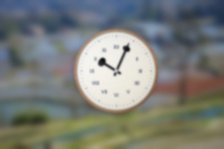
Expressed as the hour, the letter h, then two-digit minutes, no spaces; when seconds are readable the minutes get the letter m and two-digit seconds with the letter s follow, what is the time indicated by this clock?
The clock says 10h04
